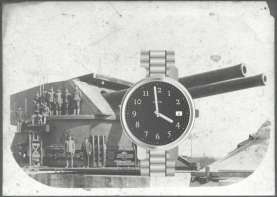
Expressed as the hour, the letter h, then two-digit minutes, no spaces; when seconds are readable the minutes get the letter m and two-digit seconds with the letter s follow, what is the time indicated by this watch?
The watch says 3h59
